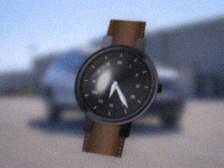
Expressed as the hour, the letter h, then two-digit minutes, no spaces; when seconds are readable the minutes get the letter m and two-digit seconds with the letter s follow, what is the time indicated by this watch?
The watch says 6h24
